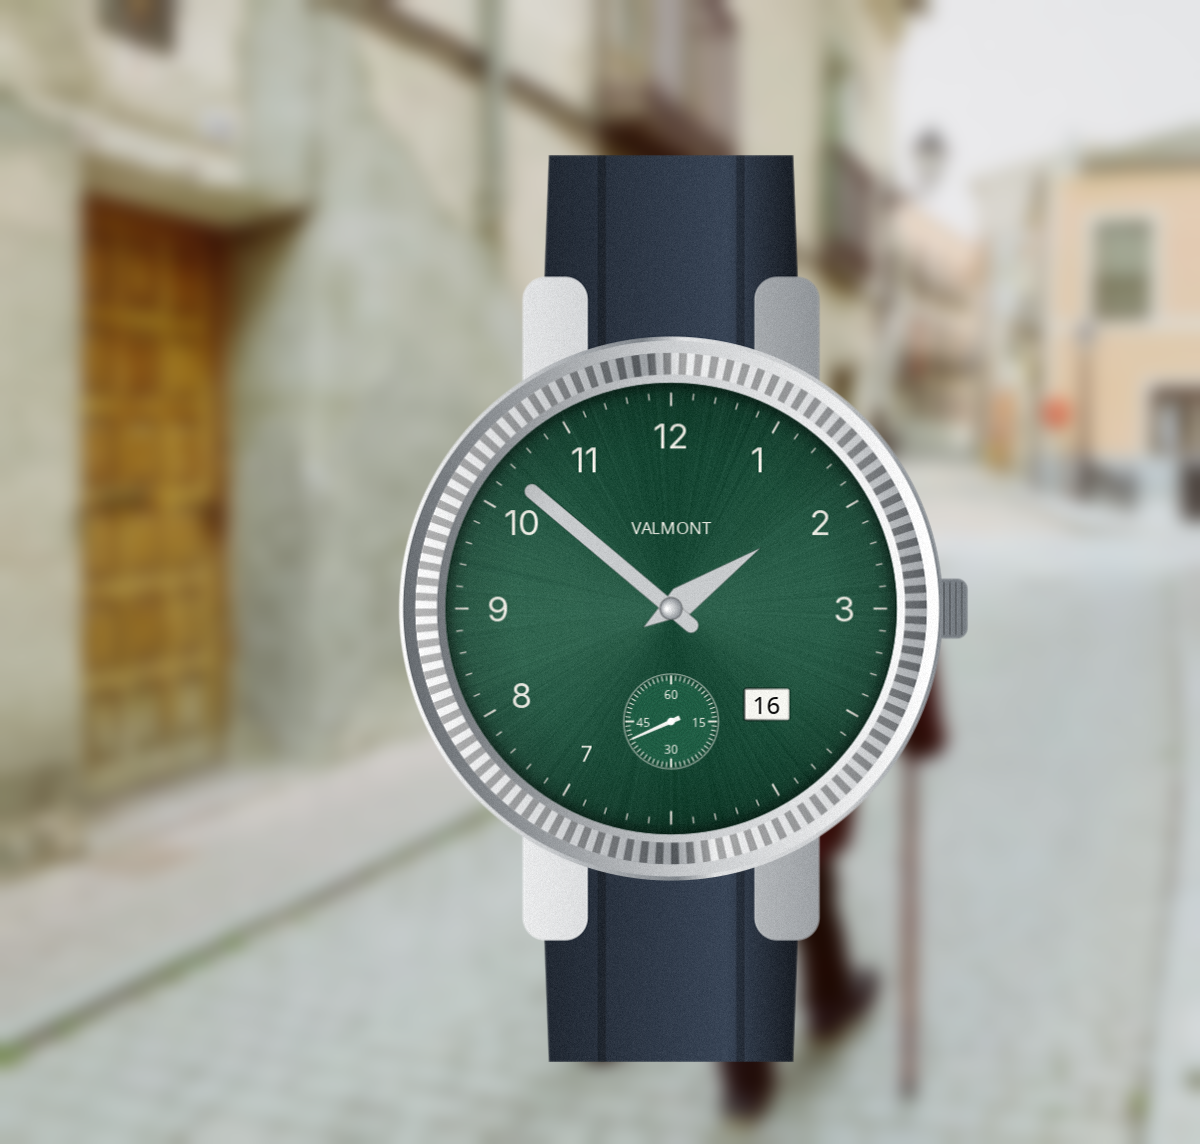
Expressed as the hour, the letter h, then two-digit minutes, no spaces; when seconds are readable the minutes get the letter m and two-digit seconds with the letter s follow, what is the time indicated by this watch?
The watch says 1h51m41s
